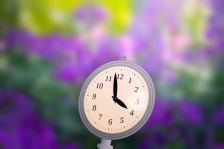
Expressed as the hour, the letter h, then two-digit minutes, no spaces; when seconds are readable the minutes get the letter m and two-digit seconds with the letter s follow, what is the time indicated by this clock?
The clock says 3h58
